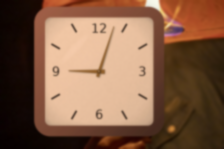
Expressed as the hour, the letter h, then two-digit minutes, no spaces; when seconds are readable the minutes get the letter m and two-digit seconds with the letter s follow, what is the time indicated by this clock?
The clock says 9h03
